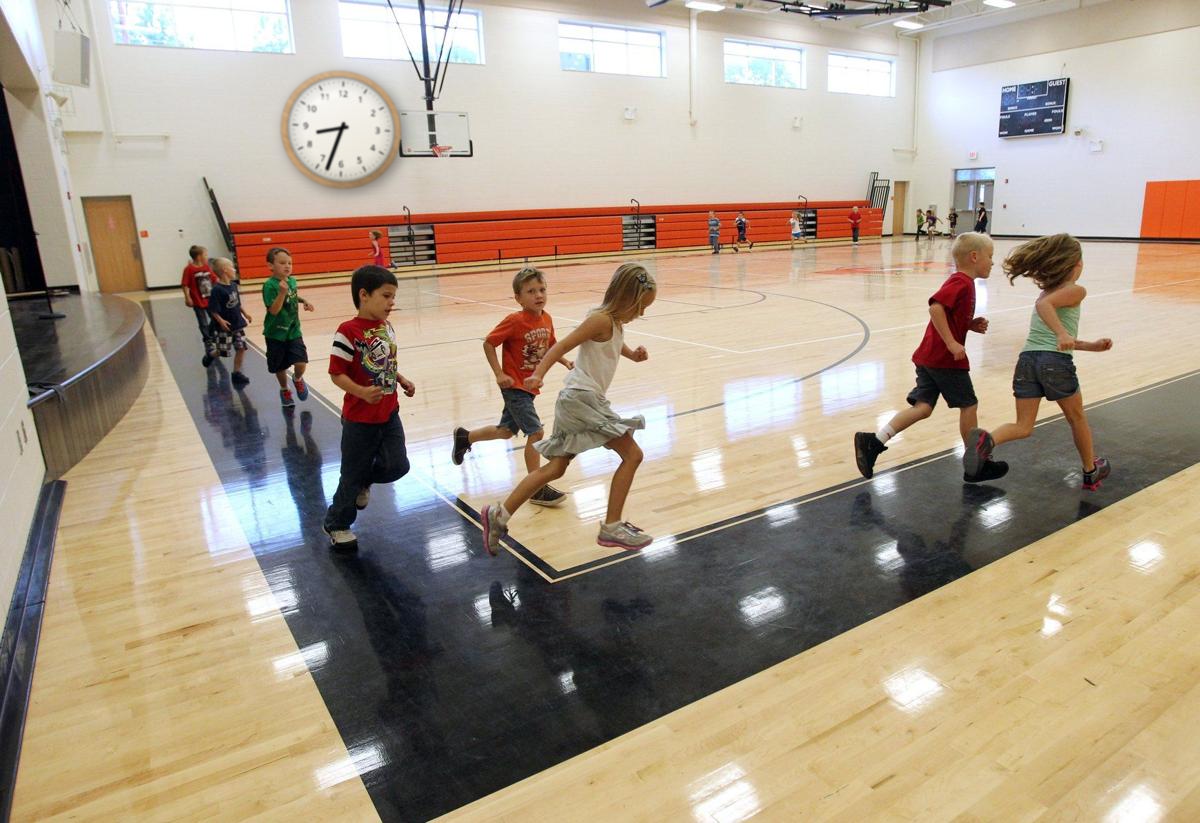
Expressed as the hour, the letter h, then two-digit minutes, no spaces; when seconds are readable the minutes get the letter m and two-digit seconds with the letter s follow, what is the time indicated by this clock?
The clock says 8h33
